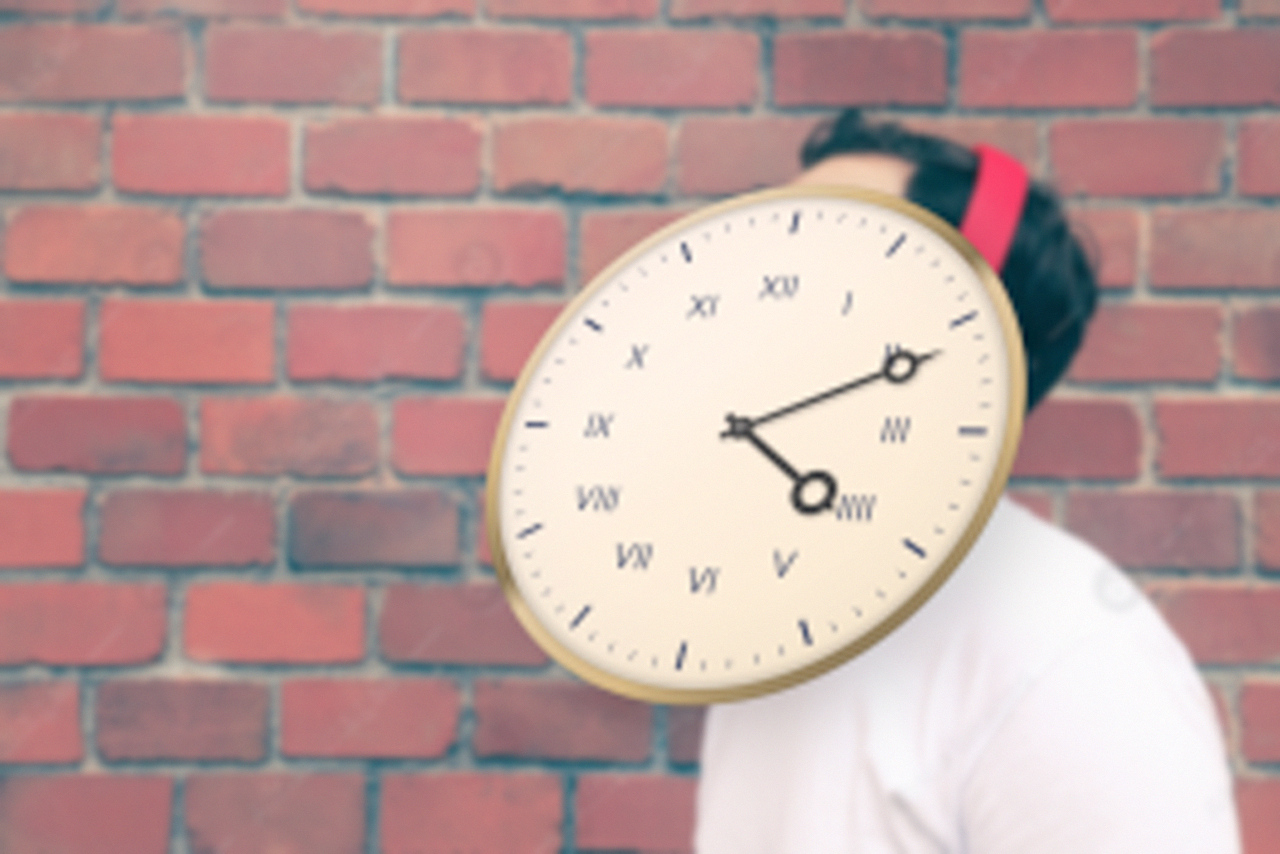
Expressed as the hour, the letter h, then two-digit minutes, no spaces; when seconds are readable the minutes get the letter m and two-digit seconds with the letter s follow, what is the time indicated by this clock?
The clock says 4h11
